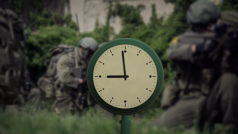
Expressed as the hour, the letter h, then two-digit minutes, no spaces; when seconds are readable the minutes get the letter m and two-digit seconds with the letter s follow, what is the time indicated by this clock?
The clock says 8h59
